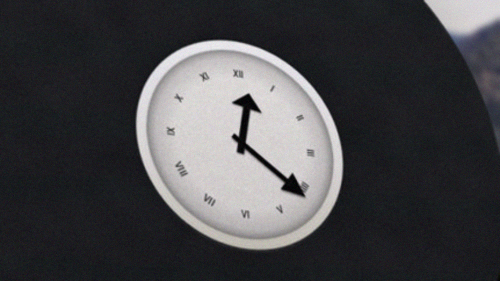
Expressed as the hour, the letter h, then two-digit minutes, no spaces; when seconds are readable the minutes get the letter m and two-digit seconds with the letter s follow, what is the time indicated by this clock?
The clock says 12h21
